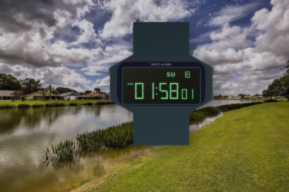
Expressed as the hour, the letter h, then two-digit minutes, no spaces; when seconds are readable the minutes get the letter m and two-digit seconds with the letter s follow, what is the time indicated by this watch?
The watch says 1h58m01s
